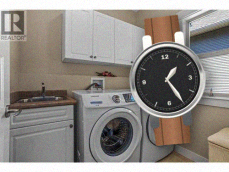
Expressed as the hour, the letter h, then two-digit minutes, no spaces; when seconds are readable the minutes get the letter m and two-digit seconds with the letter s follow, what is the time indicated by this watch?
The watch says 1h25
